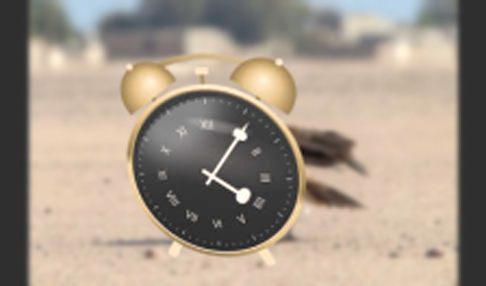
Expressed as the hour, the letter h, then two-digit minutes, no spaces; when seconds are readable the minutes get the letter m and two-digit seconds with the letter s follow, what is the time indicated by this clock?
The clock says 4h06
